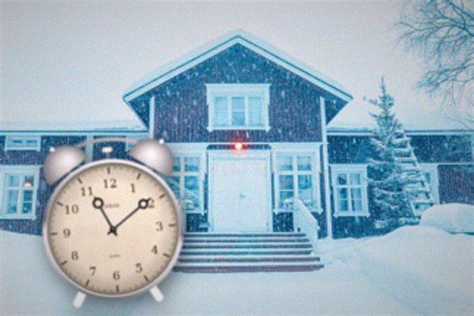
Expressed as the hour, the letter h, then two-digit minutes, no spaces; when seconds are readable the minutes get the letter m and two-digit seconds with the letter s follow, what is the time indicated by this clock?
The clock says 11h09
